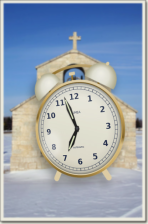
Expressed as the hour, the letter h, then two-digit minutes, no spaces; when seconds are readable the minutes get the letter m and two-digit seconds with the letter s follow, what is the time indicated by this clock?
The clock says 6h57
